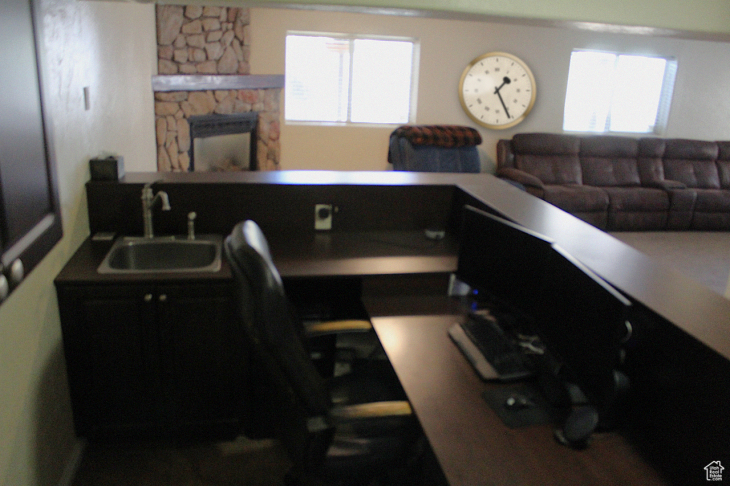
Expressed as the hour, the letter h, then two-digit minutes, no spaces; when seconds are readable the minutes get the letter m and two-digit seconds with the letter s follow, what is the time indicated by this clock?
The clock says 1h26
